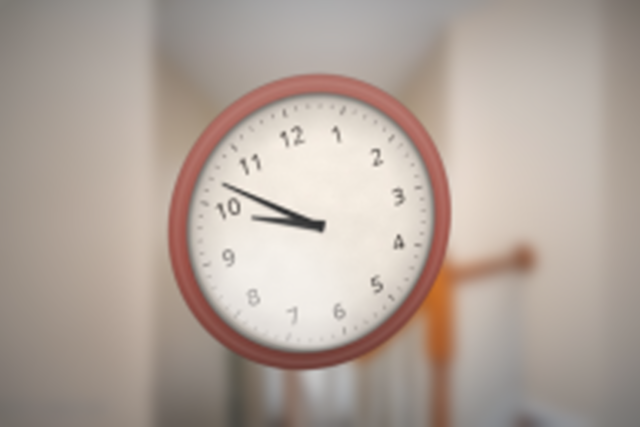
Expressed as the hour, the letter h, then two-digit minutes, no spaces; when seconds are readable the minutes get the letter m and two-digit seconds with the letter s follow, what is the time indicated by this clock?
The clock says 9h52
